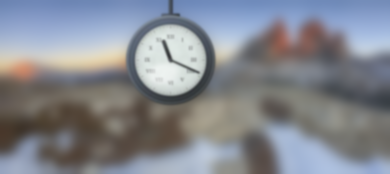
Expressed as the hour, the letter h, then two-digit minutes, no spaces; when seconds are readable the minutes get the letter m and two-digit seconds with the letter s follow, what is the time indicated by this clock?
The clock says 11h19
